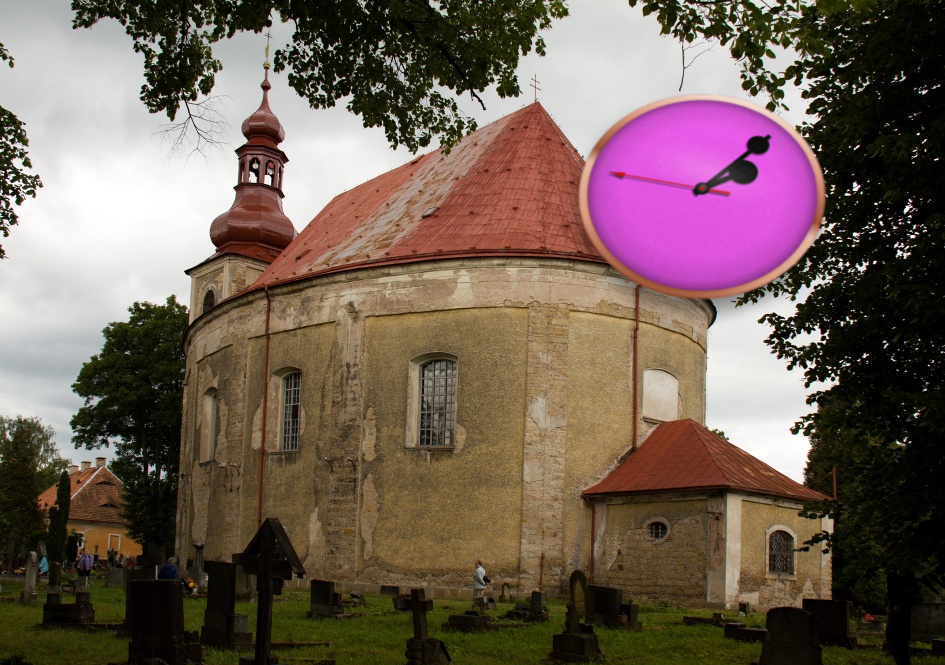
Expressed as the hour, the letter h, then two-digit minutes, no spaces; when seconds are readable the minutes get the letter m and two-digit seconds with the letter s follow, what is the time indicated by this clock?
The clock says 2h07m47s
